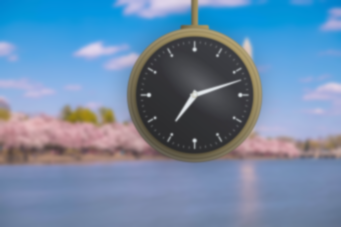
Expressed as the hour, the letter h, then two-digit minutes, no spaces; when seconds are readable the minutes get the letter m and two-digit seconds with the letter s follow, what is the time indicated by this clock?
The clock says 7h12
